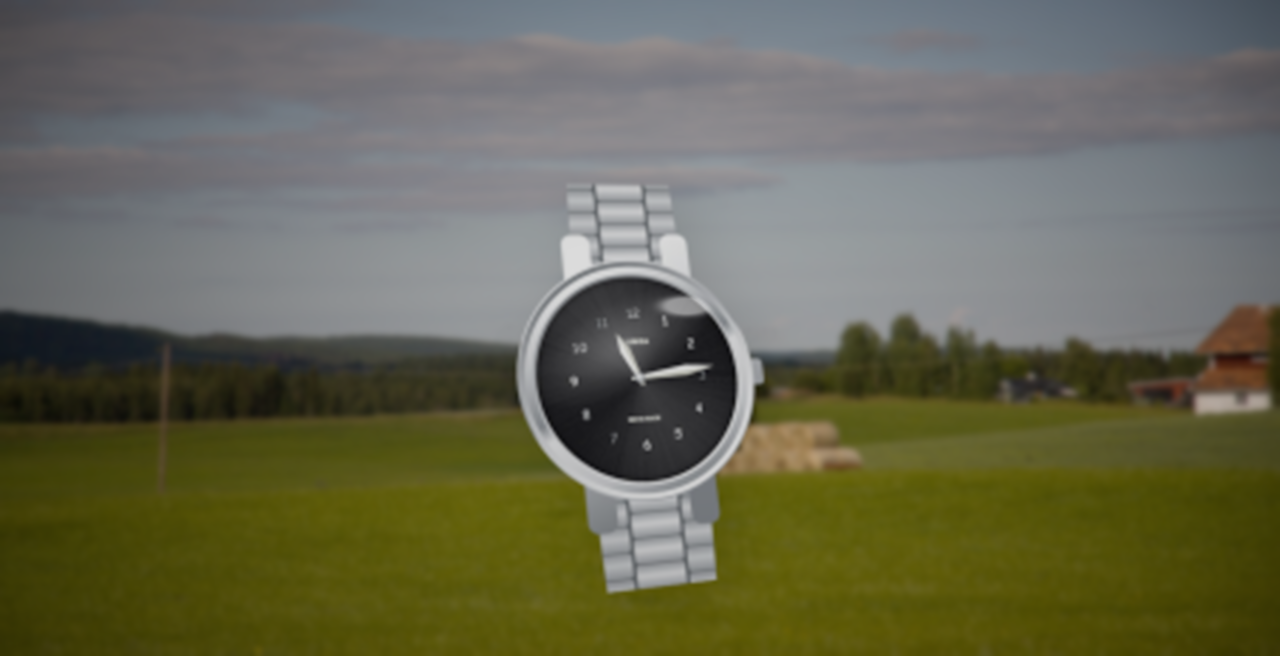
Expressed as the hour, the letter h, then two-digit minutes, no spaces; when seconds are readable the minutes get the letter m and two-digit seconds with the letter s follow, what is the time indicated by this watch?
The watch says 11h14
